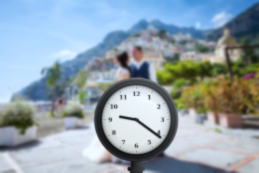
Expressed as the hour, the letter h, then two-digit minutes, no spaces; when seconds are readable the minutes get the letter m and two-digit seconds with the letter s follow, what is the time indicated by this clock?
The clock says 9h21
